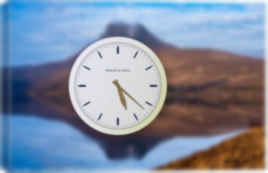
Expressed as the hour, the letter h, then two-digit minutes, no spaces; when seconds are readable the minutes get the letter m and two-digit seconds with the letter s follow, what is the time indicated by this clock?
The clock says 5h22
